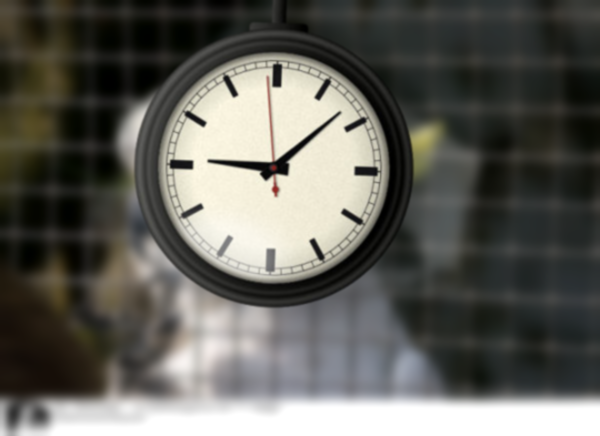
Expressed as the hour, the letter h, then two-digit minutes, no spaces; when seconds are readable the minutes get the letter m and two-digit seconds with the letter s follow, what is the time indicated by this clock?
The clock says 9h07m59s
